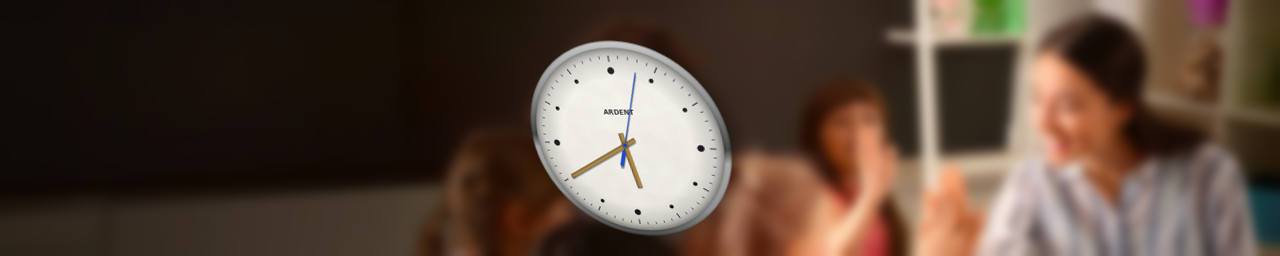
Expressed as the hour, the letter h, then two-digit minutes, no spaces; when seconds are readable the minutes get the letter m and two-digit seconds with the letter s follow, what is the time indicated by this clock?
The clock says 5h40m03s
